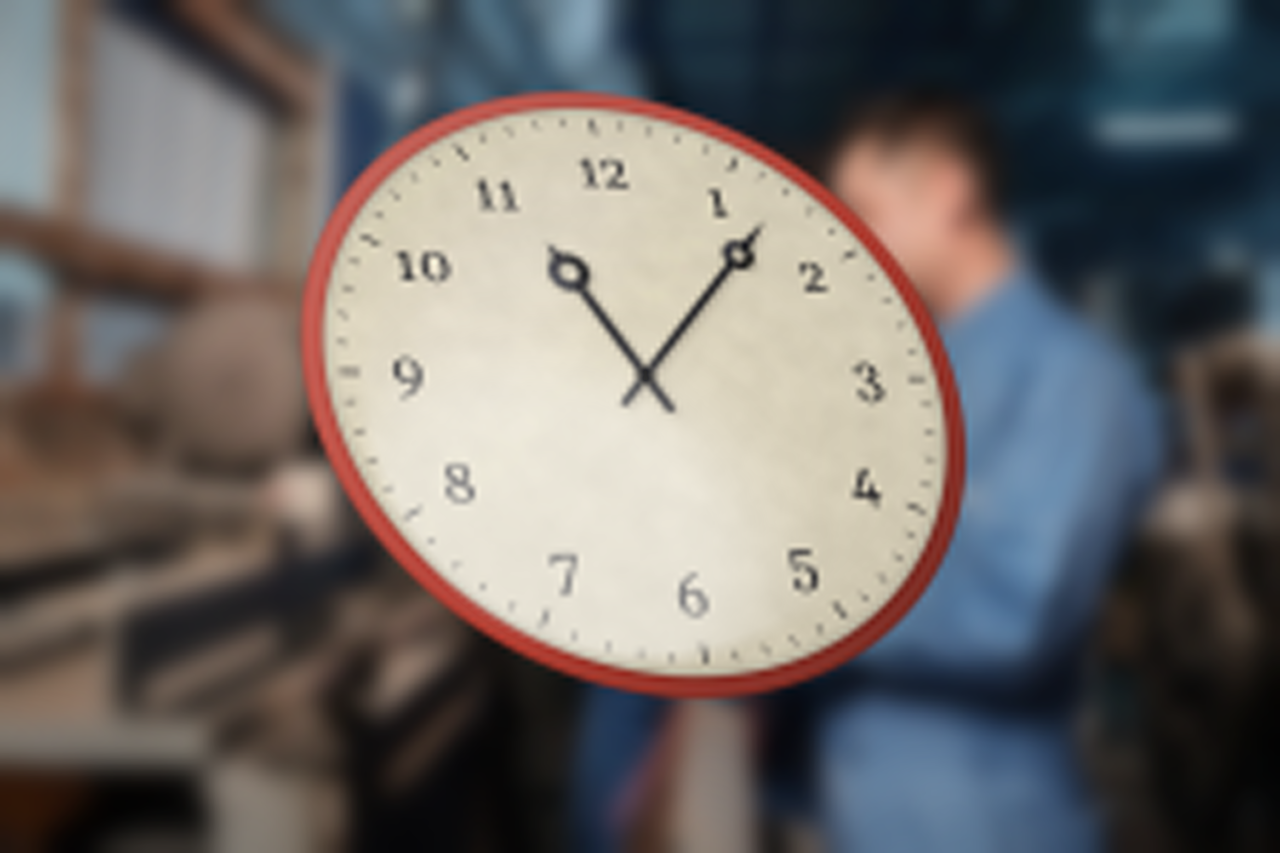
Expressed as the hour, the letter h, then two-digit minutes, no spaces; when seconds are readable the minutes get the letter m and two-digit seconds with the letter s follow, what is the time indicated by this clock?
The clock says 11h07
